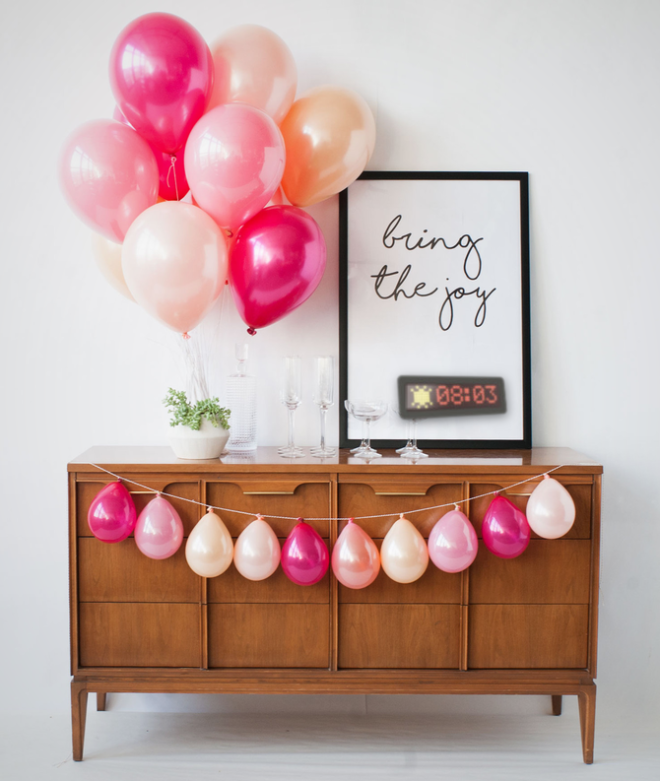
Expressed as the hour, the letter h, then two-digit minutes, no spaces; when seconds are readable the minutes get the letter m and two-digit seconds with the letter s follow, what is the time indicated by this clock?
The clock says 8h03
